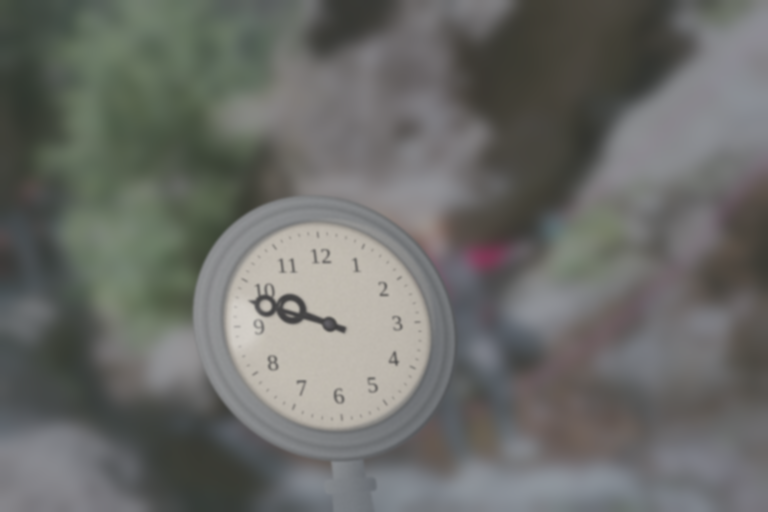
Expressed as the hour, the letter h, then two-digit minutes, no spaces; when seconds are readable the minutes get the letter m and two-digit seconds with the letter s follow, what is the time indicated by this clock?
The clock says 9h48
